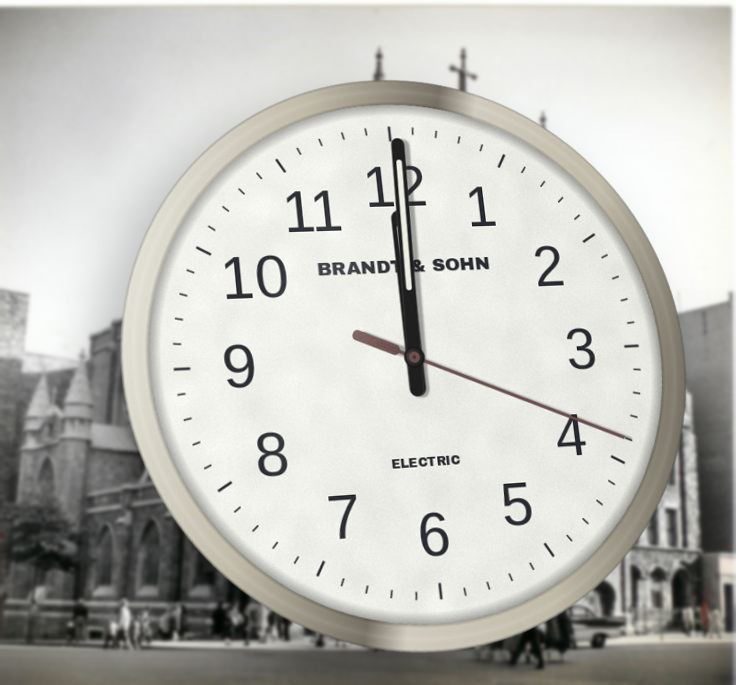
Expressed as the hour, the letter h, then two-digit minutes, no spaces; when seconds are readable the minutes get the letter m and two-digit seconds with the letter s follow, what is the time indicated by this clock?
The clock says 12h00m19s
